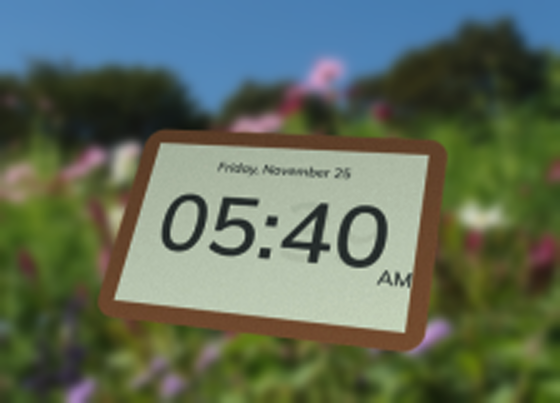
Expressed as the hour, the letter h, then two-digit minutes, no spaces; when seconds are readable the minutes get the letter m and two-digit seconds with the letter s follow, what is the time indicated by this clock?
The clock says 5h40
